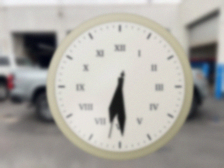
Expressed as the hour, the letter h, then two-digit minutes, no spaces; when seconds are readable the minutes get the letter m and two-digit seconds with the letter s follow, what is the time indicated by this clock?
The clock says 6h29m32s
